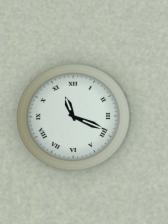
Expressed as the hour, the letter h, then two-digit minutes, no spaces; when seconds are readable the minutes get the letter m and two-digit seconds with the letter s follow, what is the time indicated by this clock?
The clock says 11h19
